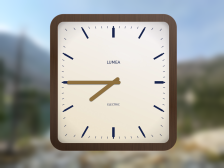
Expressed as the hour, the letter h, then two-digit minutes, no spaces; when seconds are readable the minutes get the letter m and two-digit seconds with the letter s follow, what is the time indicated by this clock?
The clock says 7h45
